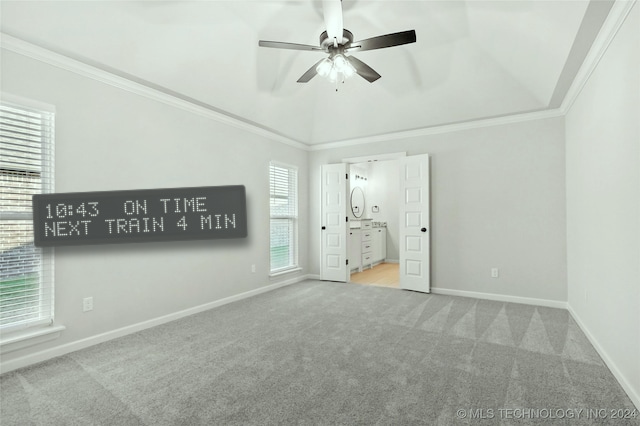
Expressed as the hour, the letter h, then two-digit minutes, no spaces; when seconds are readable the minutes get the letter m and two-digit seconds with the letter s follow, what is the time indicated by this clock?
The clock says 10h43
